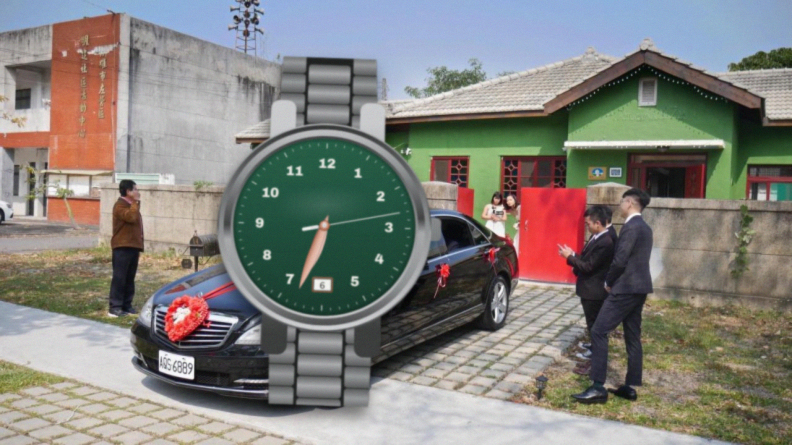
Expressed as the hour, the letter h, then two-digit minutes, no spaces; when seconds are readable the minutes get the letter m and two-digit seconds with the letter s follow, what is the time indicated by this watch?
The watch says 6h33m13s
